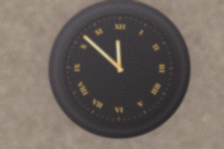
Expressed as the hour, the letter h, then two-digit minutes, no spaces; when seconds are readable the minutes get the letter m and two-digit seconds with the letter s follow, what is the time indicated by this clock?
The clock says 11h52
